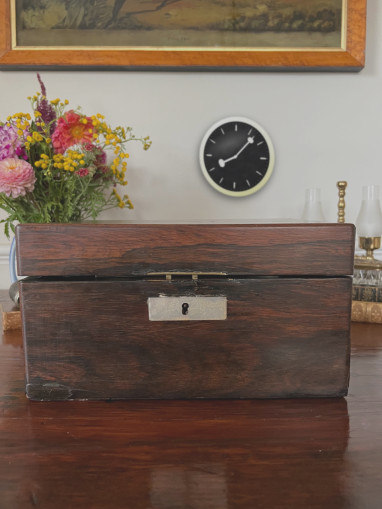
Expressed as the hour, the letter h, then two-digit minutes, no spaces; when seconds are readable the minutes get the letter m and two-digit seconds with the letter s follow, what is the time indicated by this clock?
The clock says 8h07
